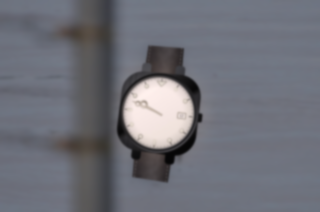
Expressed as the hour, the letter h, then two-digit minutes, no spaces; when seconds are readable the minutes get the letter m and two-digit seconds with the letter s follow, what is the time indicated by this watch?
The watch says 9h48
